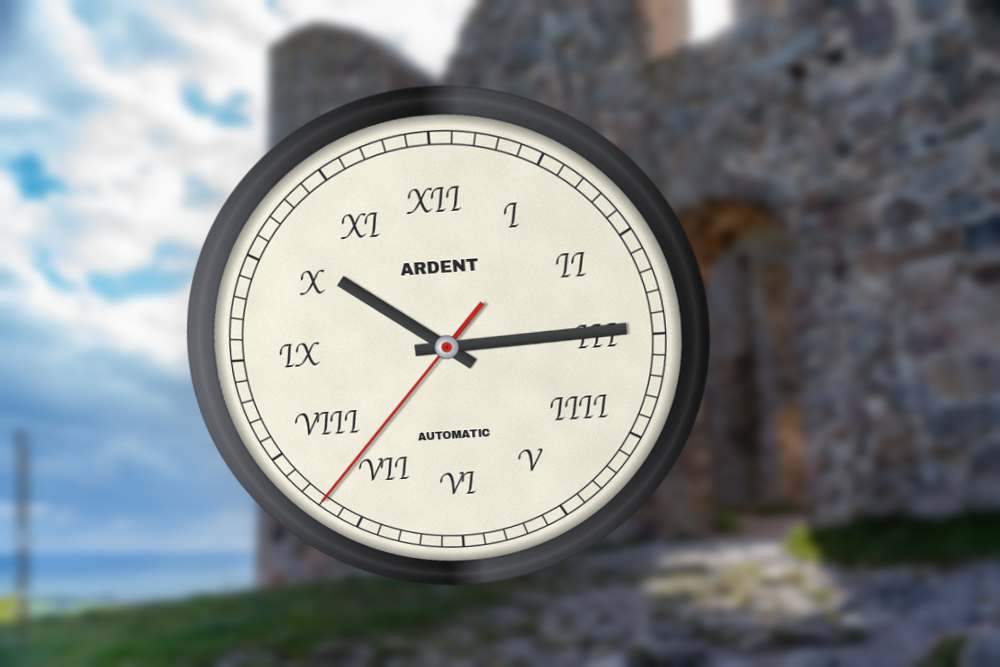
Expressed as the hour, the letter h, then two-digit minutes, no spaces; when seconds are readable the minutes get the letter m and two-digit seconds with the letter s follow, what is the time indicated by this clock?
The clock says 10h14m37s
